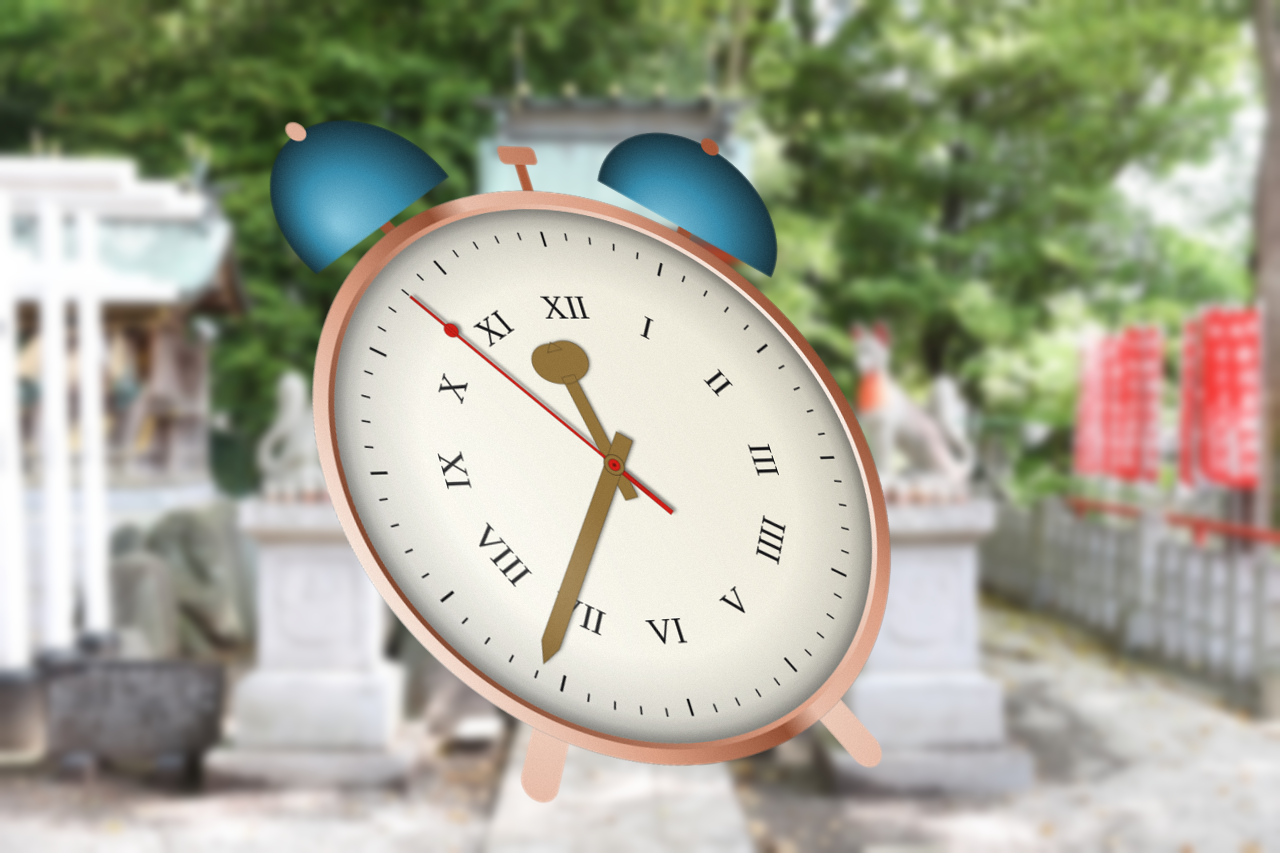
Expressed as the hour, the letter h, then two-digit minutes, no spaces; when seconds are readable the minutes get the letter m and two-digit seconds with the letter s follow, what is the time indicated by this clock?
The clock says 11h35m53s
